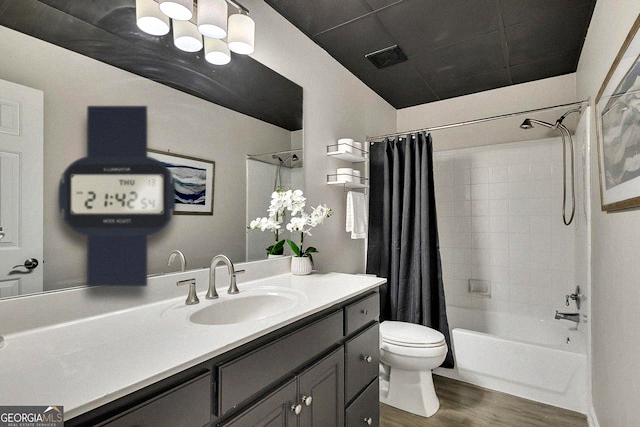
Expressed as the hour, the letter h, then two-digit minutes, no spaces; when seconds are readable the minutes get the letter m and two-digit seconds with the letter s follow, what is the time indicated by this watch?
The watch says 21h42m54s
